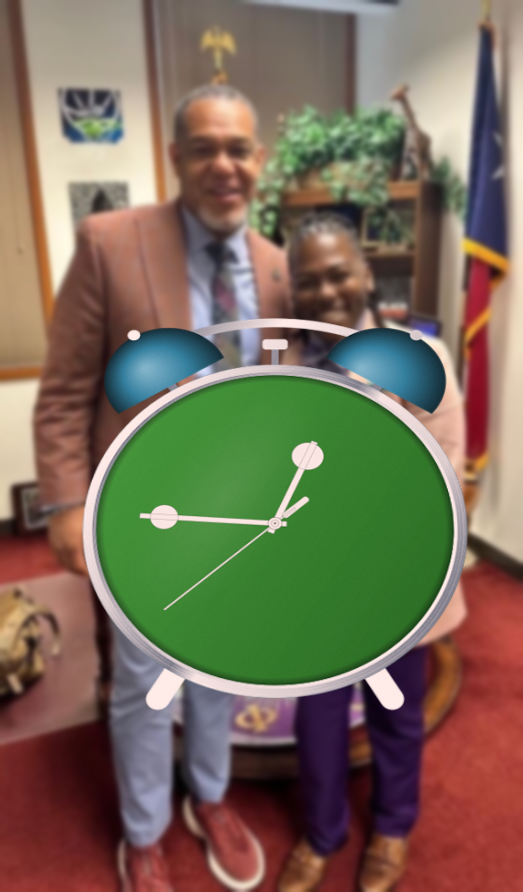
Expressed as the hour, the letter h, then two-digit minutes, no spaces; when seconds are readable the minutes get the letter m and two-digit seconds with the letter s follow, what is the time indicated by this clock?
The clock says 12h45m38s
